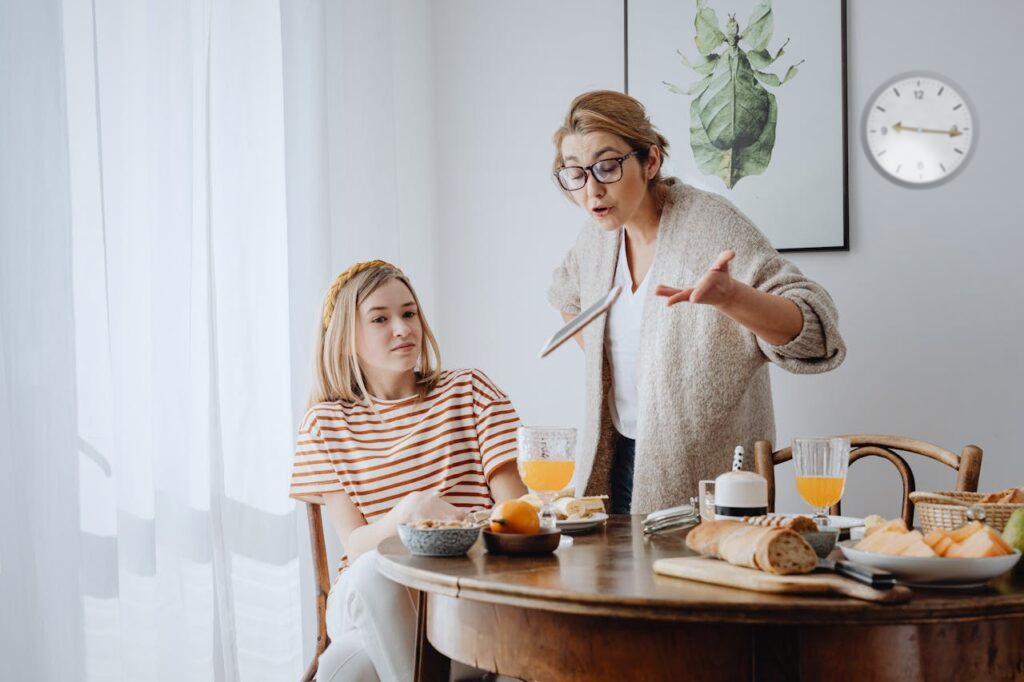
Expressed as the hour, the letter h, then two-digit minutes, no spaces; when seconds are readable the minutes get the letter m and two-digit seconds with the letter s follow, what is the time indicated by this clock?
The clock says 9h16
